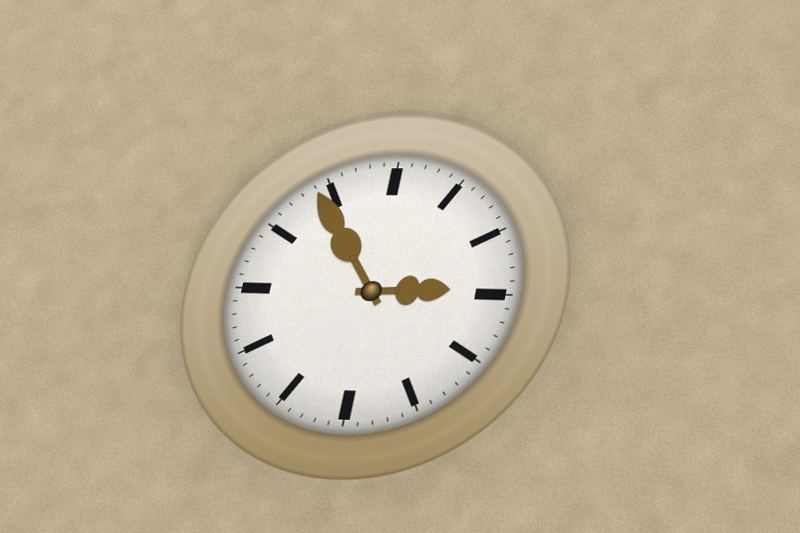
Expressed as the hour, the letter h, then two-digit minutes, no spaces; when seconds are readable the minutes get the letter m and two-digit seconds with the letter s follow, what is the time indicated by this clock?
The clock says 2h54
